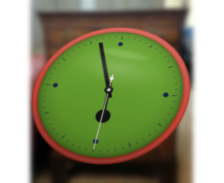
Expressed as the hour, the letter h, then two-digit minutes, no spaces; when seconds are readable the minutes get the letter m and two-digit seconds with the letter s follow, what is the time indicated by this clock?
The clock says 5h56m30s
